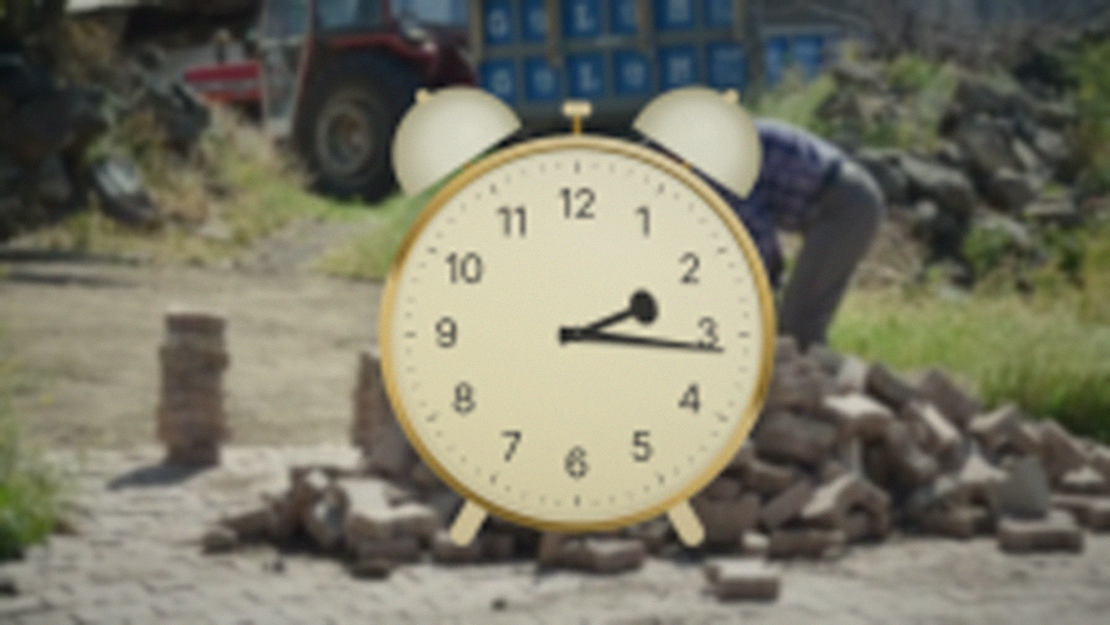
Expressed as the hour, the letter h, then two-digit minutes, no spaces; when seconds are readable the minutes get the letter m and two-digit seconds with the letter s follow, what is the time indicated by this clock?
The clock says 2h16
